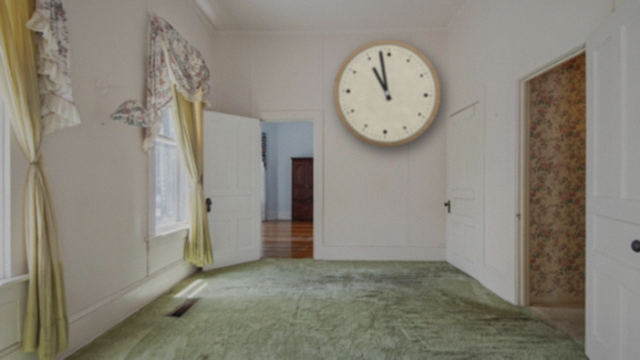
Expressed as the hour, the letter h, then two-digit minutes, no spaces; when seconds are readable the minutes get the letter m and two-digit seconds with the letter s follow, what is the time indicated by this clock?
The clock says 10h58
